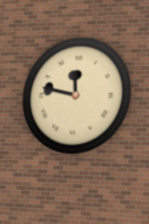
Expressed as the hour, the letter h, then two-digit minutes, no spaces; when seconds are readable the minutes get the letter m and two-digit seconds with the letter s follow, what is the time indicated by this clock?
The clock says 11h47
